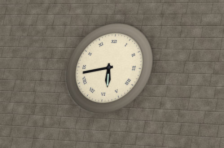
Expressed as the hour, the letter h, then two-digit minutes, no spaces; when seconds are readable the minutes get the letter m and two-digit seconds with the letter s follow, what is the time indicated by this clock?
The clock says 5h43
